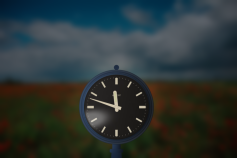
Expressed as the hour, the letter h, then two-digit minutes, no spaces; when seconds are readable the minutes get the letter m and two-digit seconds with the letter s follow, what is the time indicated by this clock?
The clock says 11h48
